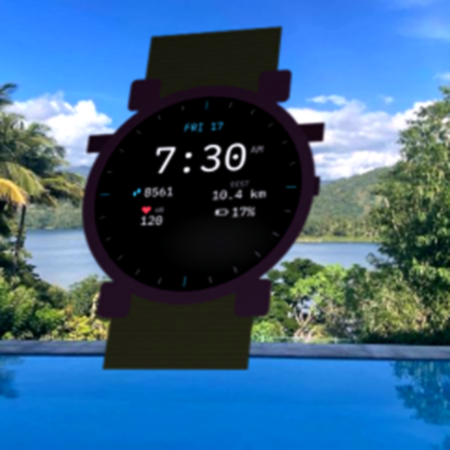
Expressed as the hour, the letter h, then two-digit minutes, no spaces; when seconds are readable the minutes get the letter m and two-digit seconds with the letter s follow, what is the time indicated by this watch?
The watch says 7h30
